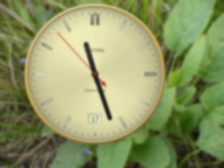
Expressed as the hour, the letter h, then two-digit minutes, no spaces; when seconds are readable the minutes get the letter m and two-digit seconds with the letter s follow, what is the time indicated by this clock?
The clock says 11h26m53s
